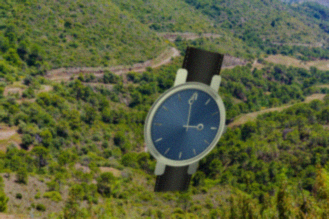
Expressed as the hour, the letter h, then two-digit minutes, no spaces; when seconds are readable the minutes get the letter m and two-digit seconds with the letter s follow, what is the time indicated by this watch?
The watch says 2h59
